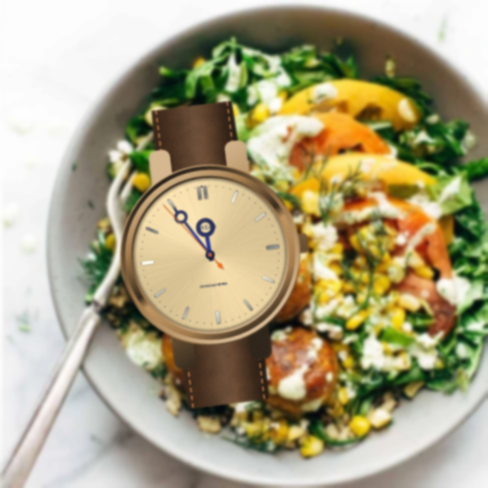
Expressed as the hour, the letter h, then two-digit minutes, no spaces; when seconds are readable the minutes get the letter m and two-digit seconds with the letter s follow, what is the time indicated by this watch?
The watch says 11h54m54s
